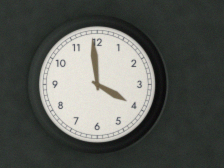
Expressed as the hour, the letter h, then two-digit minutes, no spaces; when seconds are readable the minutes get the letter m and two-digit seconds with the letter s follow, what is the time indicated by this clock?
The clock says 3h59
